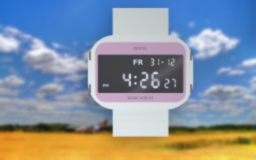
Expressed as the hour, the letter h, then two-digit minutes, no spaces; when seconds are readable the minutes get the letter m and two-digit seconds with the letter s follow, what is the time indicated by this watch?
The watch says 4h26m27s
